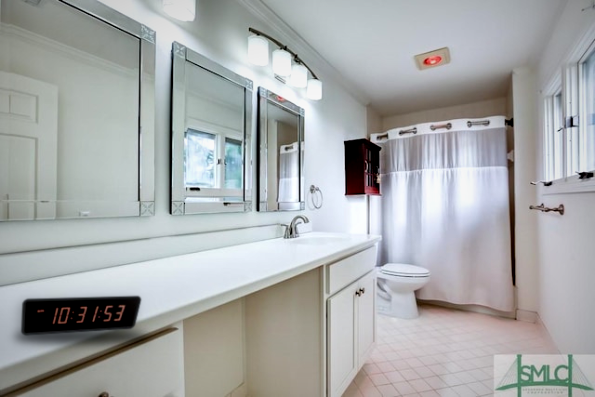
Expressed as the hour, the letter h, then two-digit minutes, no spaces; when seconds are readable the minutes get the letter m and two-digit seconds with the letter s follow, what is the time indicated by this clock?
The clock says 10h31m53s
